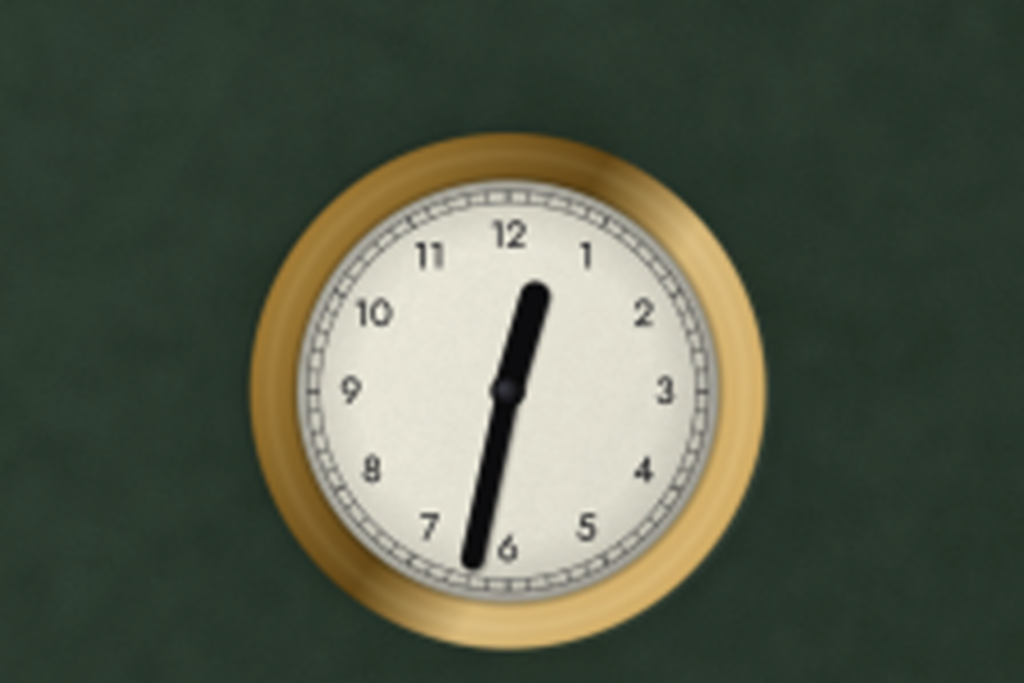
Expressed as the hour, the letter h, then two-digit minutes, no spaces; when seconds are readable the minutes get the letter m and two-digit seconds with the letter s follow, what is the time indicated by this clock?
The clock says 12h32
